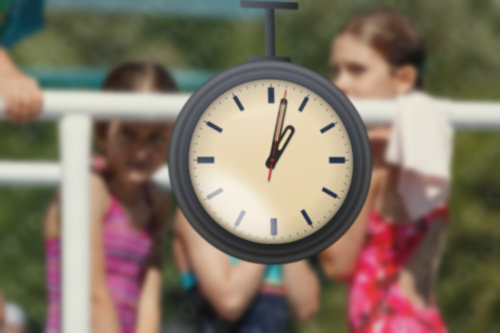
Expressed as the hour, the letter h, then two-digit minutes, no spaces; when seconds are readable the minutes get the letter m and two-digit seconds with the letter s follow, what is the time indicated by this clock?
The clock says 1h02m02s
